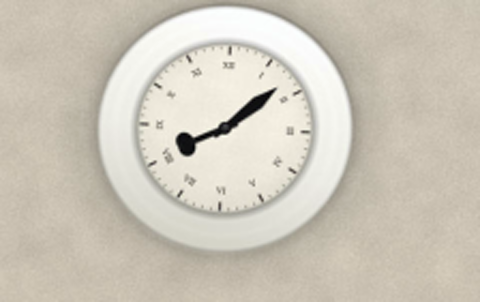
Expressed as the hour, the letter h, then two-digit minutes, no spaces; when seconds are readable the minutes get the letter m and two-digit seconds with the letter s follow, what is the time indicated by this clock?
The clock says 8h08
